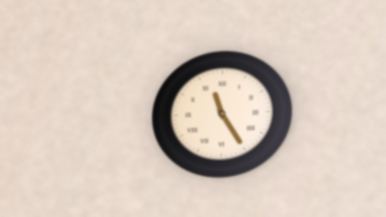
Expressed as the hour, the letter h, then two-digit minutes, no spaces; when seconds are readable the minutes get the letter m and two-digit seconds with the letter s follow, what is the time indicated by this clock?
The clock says 11h25
